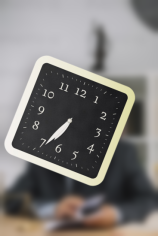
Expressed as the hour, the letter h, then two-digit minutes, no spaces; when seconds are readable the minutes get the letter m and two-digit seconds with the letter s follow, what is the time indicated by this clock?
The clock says 6h34
